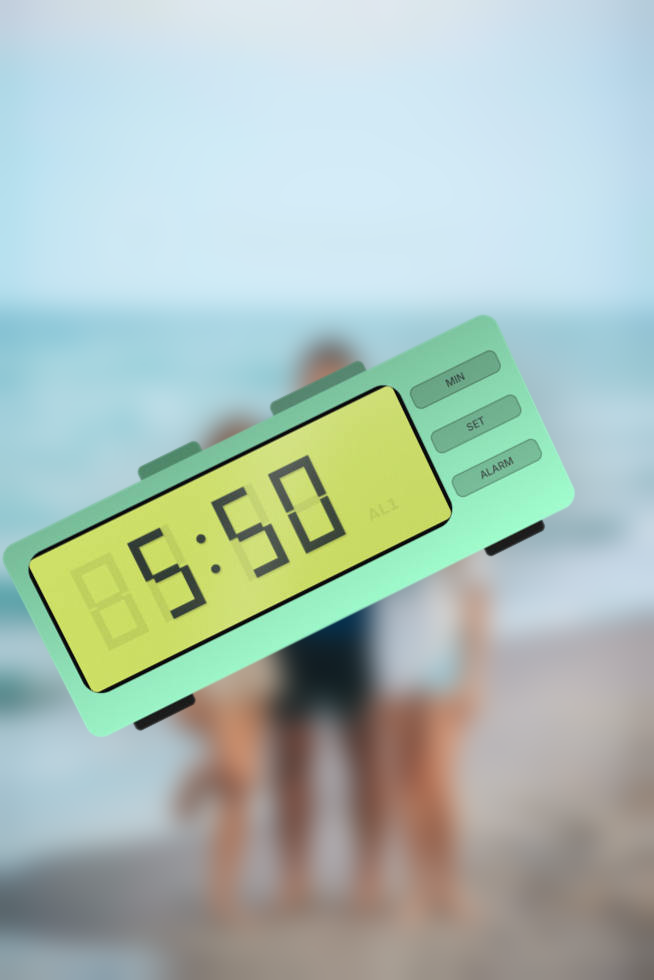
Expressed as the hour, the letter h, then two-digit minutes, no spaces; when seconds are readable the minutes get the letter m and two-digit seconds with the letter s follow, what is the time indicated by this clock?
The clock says 5h50
